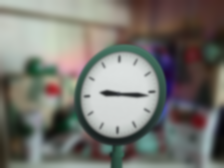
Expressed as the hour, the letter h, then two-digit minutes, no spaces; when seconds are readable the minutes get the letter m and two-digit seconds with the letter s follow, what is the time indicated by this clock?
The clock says 9h16
